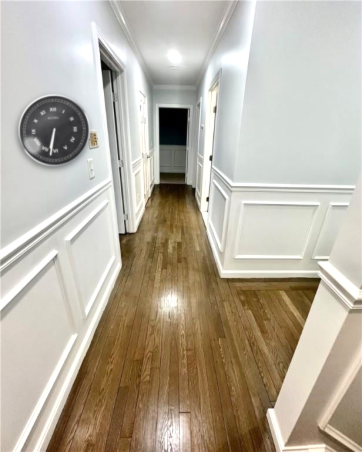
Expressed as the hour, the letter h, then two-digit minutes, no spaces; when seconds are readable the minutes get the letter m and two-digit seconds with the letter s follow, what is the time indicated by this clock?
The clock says 6h32
